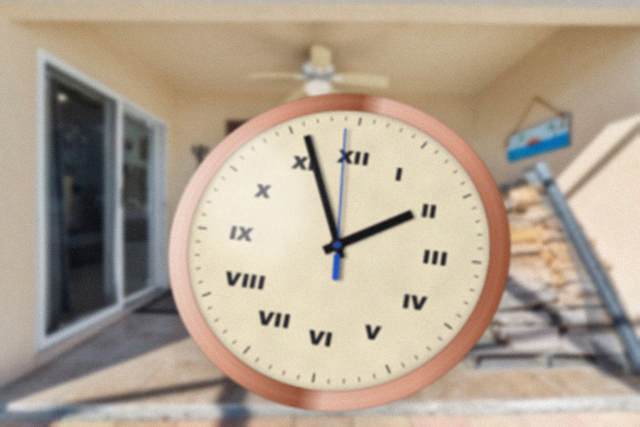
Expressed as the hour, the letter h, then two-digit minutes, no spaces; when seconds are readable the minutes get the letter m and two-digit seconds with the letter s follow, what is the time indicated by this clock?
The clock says 1h55m59s
